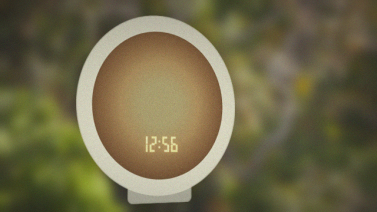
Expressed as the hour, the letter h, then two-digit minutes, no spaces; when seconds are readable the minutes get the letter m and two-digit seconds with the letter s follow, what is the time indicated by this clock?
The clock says 12h56
